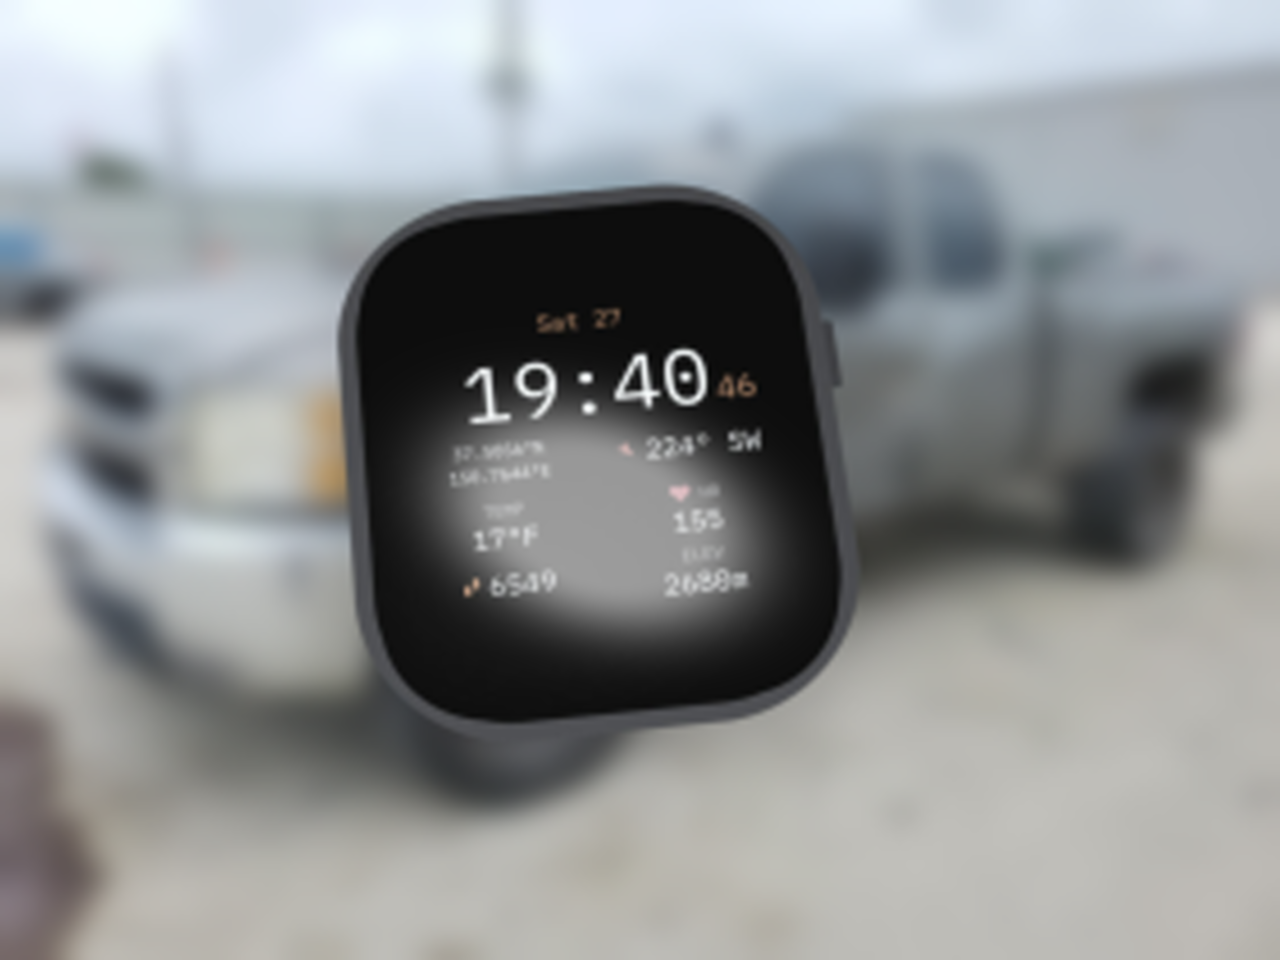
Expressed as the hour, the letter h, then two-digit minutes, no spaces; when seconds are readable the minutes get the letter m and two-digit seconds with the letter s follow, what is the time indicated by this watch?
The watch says 19h40
